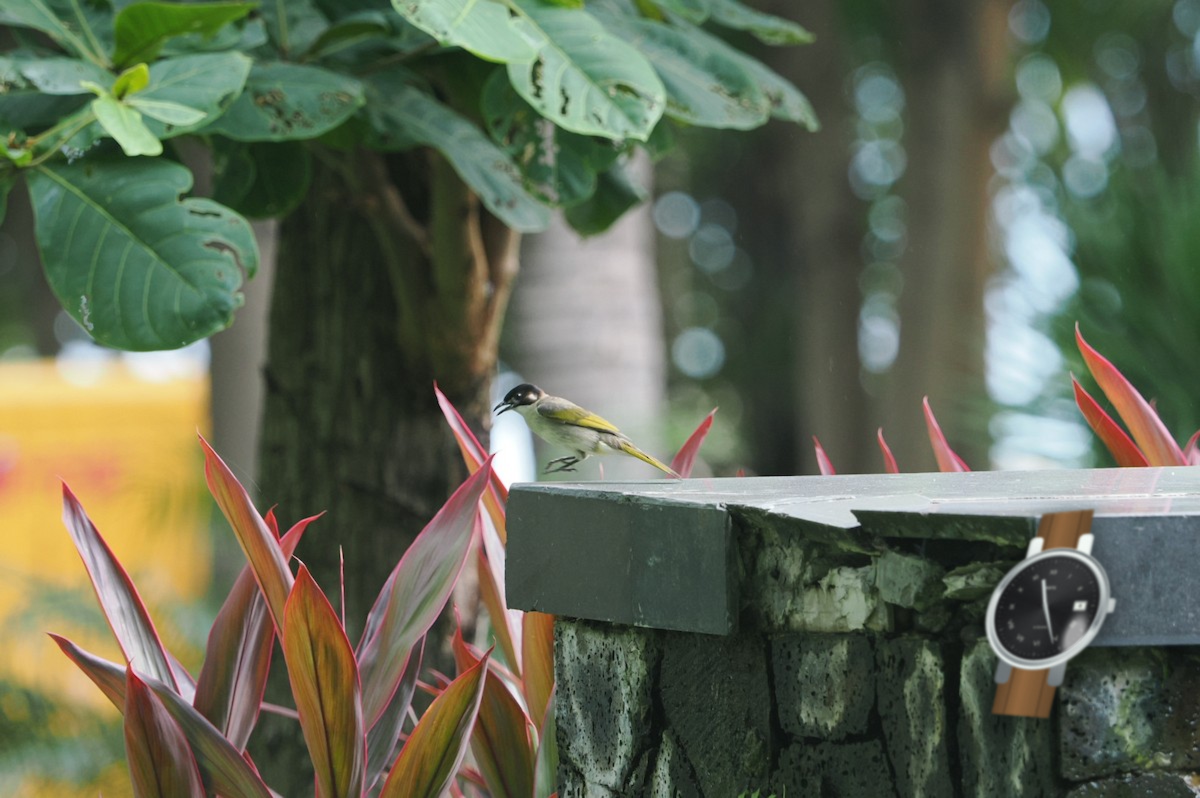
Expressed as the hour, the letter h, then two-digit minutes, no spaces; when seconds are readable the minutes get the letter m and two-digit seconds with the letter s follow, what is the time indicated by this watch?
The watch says 11h26
